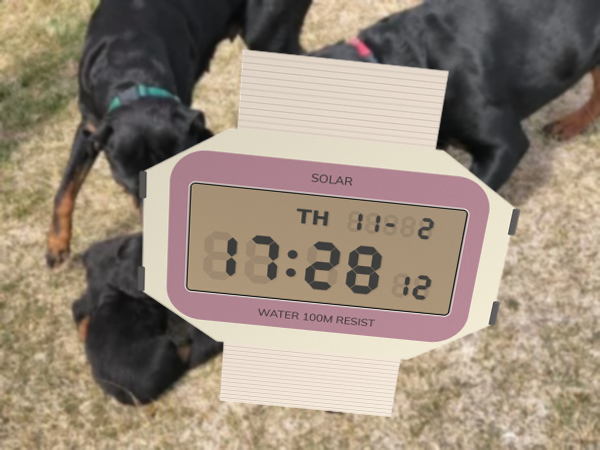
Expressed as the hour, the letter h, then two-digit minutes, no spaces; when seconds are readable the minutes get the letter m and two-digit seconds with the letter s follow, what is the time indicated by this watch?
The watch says 17h28m12s
